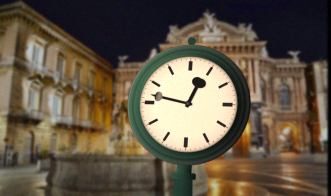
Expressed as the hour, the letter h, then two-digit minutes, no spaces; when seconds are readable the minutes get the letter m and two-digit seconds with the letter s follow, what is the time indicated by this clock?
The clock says 12h47
